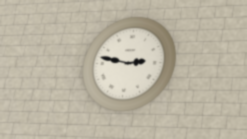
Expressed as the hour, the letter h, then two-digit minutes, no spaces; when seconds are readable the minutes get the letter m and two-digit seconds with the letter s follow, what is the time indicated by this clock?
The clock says 2h47
